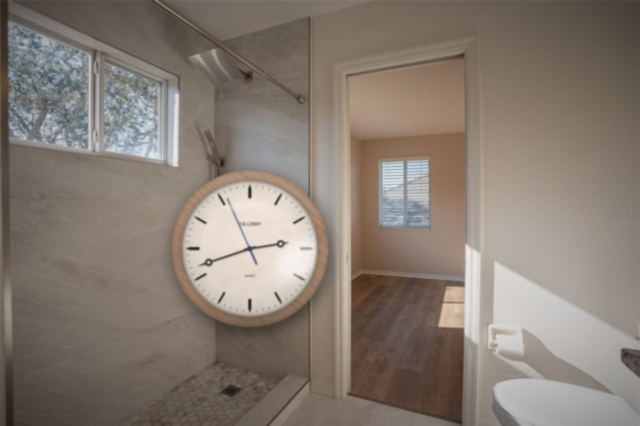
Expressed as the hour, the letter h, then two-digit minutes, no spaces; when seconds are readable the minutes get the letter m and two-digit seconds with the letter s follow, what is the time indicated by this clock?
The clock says 2h41m56s
